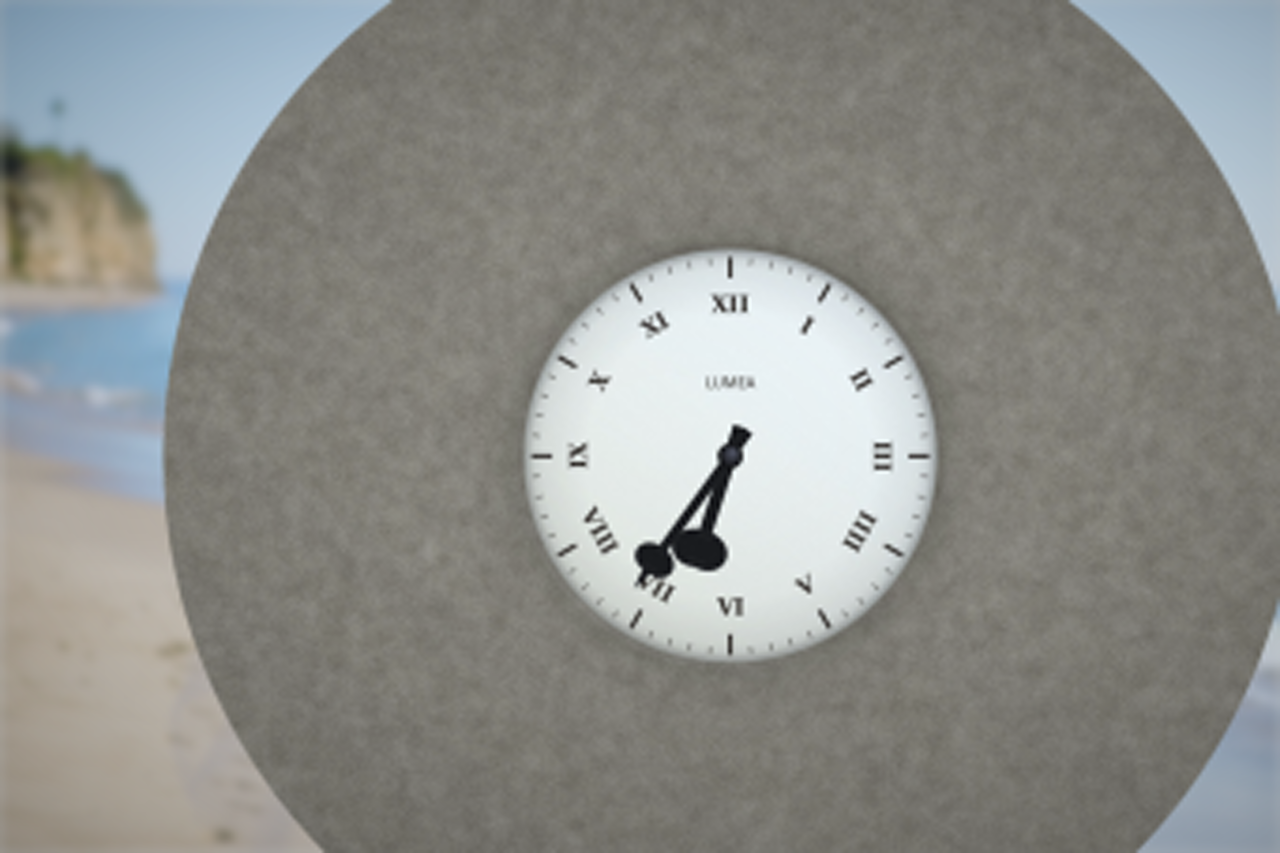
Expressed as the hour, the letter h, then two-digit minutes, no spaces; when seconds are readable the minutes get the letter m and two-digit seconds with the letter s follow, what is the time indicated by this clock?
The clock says 6h36
